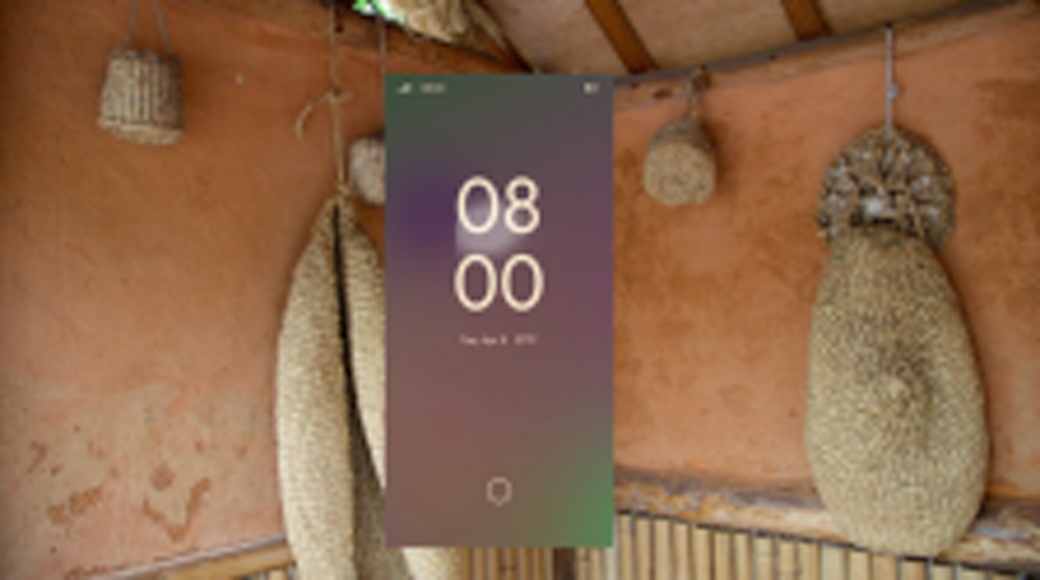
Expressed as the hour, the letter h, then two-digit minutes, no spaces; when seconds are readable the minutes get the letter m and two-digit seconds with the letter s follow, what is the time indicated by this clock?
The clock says 8h00
